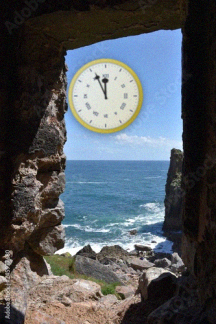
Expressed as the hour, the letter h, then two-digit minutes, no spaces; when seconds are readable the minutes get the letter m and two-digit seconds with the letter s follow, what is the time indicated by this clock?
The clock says 11h56
